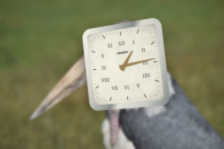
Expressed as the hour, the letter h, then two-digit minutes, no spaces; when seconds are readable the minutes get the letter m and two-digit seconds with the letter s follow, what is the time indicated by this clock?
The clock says 1h14
